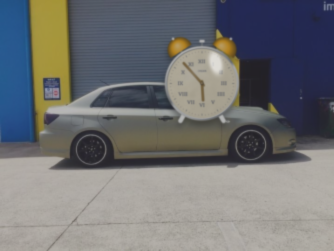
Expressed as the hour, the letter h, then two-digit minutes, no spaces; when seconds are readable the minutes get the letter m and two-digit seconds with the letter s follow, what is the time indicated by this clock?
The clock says 5h53
